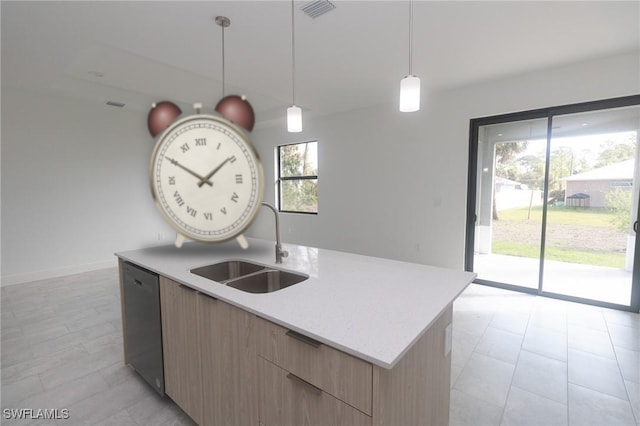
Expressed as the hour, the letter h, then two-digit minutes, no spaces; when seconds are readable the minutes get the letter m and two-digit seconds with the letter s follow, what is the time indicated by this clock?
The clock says 1h50
